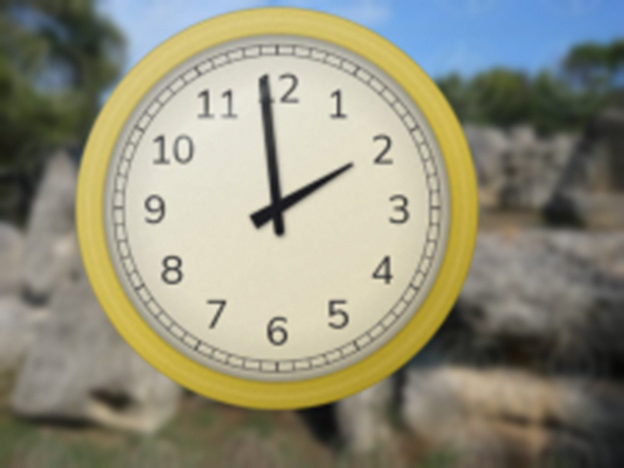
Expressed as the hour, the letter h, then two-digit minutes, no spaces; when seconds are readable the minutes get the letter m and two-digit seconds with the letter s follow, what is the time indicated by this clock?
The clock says 1h59
